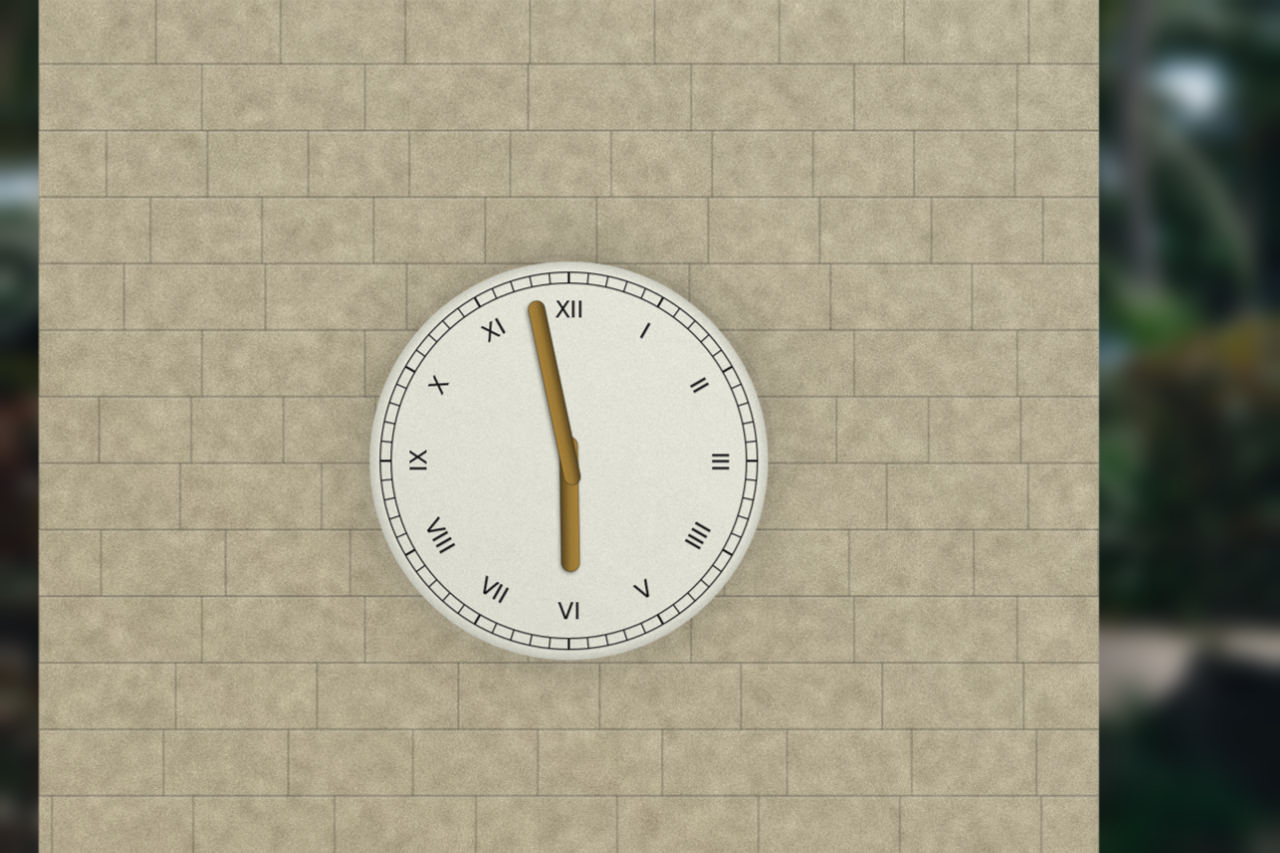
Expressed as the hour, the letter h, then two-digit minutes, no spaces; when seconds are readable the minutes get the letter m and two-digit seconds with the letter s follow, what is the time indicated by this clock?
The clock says 5h58
